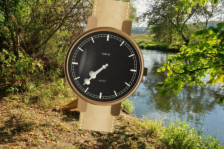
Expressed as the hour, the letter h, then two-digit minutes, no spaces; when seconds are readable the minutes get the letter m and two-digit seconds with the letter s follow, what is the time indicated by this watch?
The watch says 7h37
